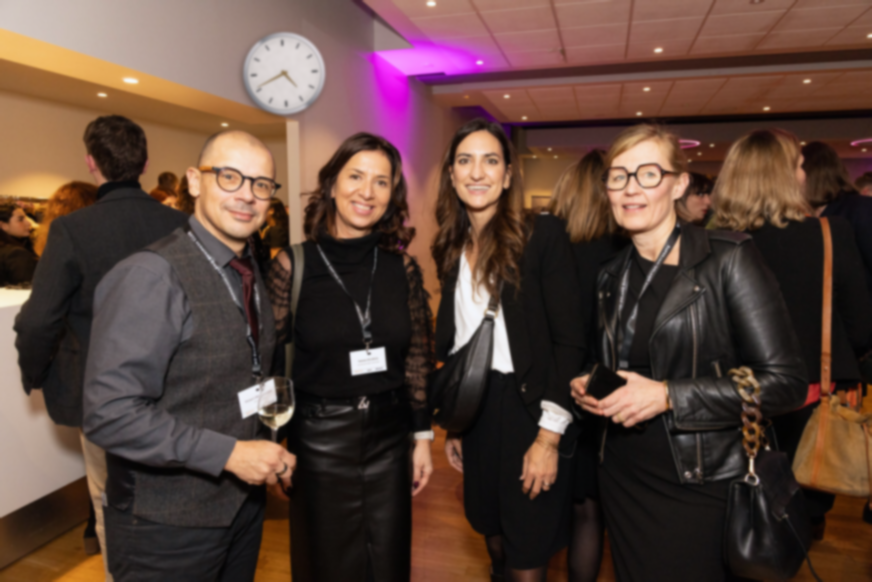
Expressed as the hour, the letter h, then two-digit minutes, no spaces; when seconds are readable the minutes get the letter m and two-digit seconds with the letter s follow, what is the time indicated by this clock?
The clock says 4h41
